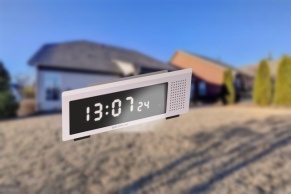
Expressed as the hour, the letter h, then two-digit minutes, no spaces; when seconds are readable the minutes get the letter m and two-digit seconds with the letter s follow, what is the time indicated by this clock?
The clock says 13h07m24s
